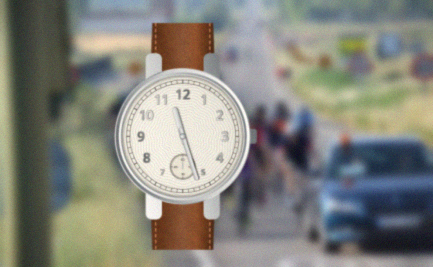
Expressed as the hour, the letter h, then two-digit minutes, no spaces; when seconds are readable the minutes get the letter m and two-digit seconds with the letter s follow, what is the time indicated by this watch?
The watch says 11h27
